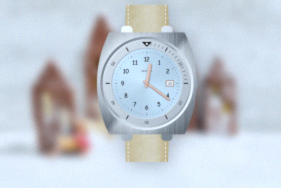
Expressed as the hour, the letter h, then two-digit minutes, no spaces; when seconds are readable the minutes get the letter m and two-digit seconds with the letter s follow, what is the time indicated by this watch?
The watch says 12h21
